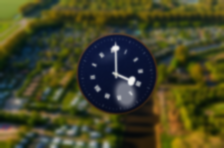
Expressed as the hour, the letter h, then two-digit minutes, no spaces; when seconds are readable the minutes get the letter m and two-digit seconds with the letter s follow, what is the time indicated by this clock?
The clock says 4h01
